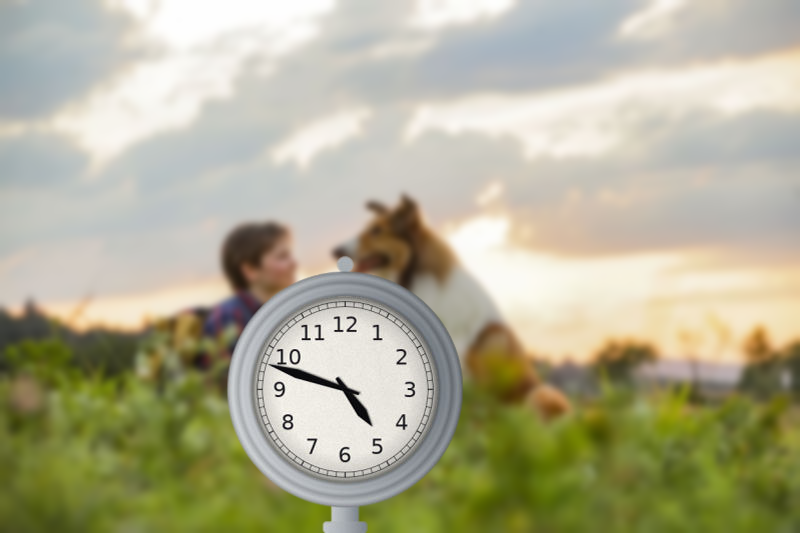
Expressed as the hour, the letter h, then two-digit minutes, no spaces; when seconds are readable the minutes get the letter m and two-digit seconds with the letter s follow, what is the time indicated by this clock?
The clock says 4h48
